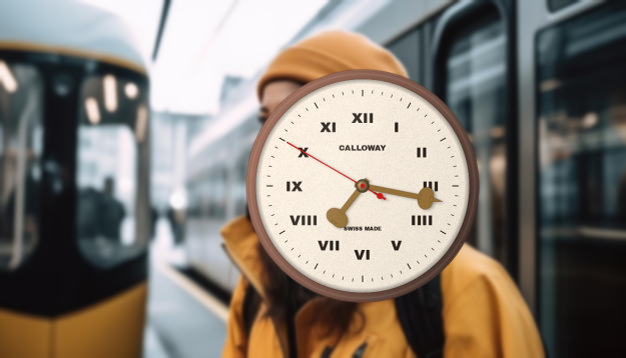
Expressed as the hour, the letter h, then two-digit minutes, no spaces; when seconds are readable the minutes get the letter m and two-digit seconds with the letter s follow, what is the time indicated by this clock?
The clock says 7h16m50s
